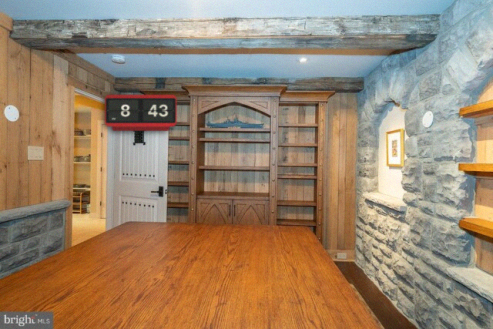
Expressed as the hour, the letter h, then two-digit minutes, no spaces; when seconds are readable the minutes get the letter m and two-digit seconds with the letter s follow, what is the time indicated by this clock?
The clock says 8h43
